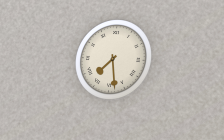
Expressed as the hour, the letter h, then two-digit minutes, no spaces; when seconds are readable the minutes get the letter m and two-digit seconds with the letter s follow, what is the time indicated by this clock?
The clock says 7h28
